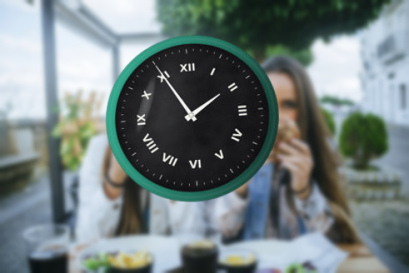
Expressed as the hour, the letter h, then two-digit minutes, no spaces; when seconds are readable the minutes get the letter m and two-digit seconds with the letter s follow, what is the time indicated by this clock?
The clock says 1h55
